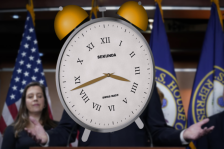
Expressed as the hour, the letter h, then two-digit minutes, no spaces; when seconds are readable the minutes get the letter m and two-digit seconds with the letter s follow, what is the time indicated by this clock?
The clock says 3h43
